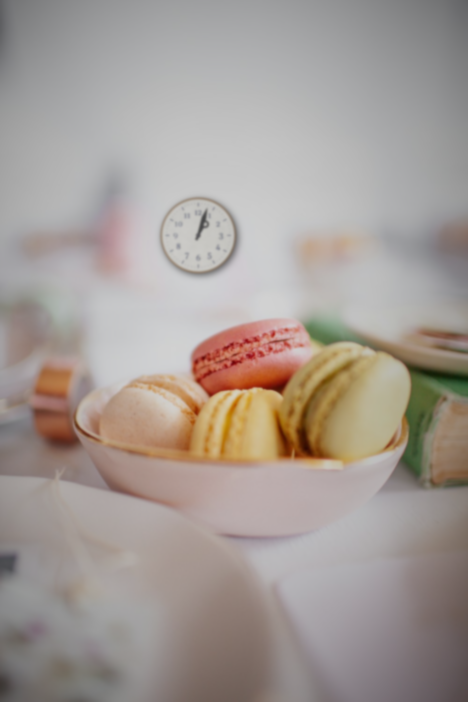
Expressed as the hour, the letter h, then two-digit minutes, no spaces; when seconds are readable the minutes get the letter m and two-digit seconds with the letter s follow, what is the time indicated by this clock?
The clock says 1h03
